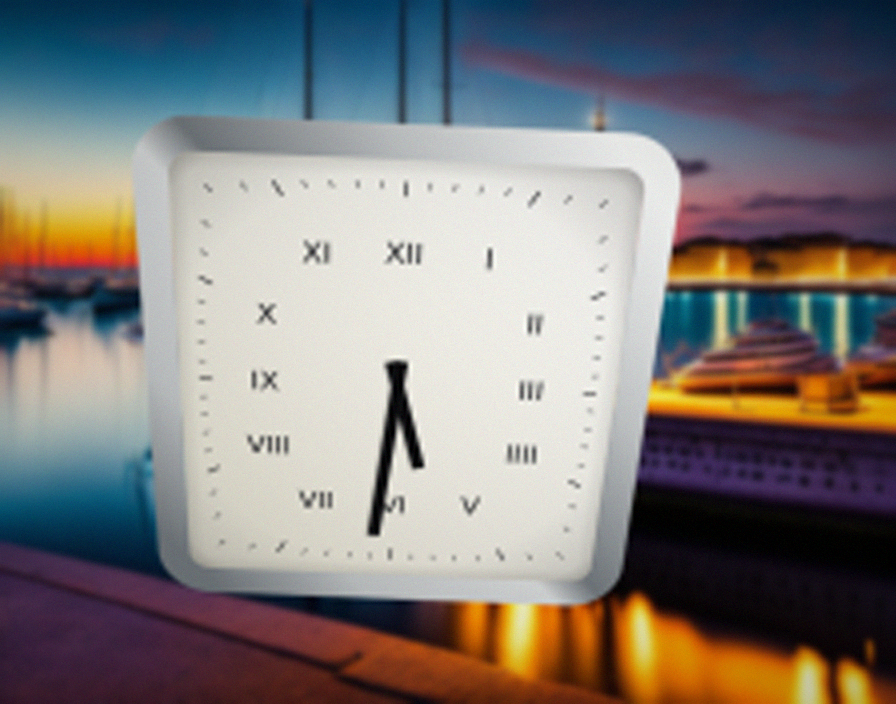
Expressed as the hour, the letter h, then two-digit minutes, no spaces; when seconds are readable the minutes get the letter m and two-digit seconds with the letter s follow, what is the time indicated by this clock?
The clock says 5h31
